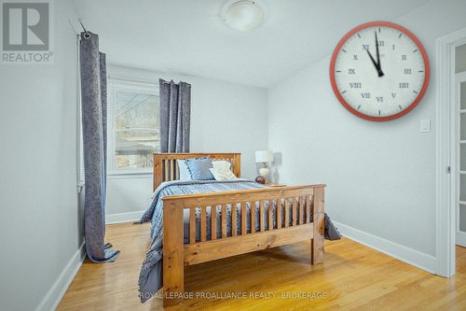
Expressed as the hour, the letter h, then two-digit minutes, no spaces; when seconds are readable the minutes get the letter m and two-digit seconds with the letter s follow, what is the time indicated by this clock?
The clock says 10h59
